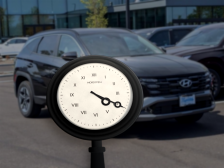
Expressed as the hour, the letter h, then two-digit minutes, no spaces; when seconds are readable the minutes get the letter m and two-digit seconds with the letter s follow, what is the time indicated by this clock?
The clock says 4h20
